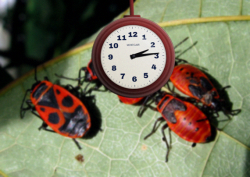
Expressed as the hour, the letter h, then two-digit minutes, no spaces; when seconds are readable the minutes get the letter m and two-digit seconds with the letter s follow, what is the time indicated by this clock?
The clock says 2h14
